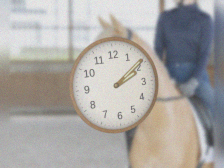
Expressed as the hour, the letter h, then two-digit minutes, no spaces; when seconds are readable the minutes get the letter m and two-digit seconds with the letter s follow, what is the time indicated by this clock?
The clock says 2h09
